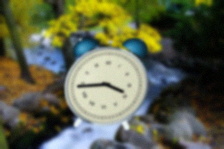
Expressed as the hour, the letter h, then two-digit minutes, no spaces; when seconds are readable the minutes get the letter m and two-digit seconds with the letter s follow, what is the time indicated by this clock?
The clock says 3h44
